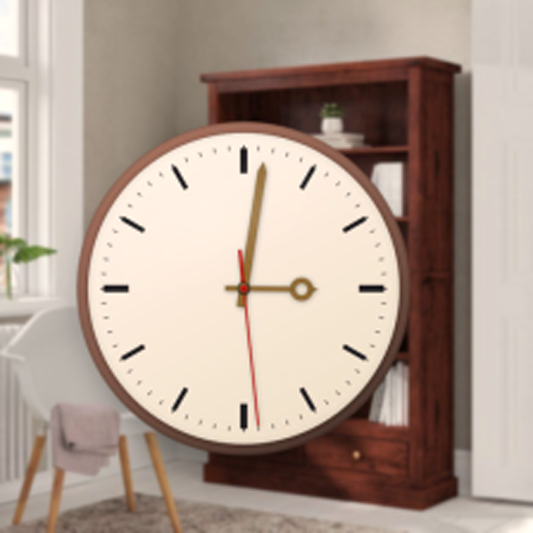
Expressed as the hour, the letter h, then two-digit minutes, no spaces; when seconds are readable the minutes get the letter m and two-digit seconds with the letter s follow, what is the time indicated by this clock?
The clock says 3h01m29s
